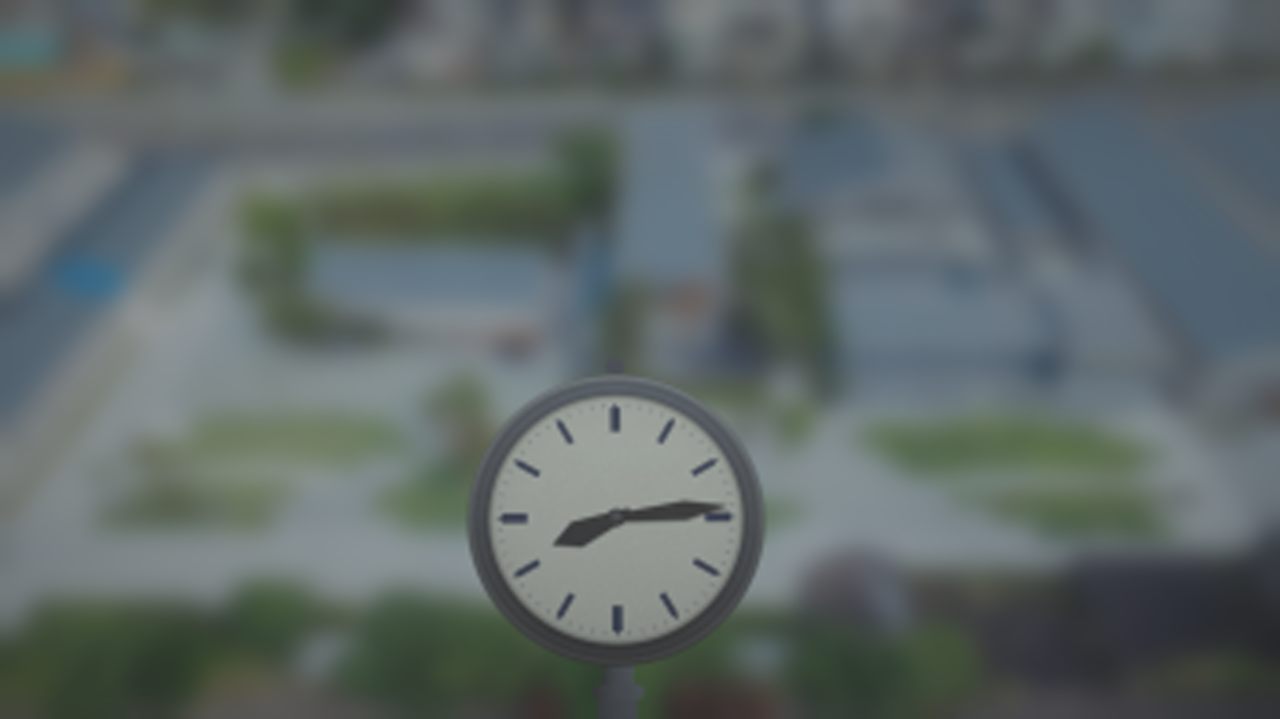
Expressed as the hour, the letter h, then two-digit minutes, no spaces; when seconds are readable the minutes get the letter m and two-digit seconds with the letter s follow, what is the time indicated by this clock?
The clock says 8h14
